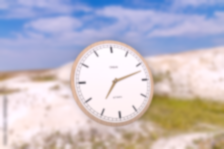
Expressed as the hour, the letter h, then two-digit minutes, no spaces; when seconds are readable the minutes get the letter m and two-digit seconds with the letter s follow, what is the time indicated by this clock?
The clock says 7h12
